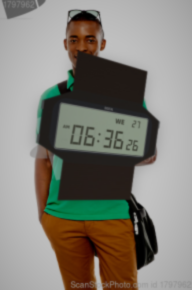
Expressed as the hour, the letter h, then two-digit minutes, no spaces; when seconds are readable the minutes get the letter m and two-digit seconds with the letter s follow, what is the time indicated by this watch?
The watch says 6h36m26s
